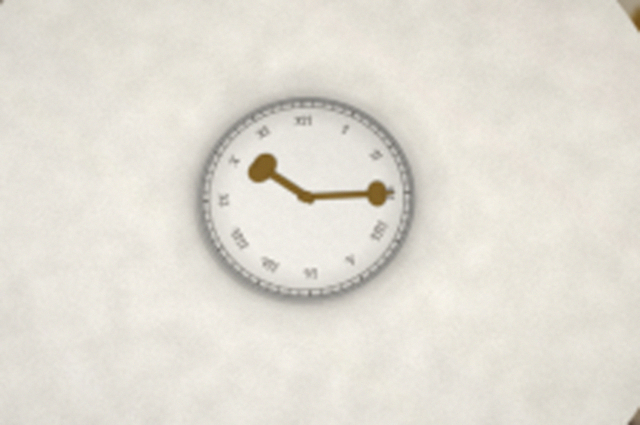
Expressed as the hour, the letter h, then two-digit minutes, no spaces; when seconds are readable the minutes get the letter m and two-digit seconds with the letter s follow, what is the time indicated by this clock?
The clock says 10h15
